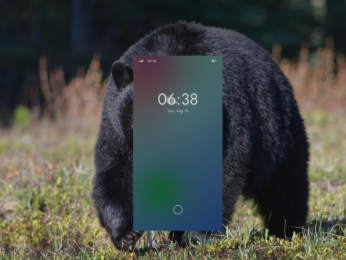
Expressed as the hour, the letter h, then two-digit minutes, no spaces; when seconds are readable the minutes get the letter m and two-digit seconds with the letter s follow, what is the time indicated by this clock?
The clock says 6h38
